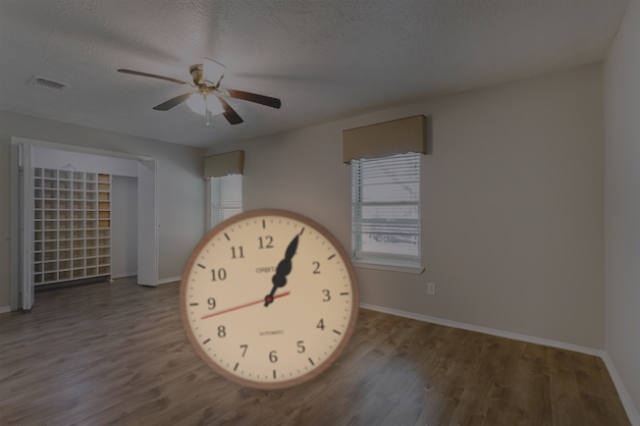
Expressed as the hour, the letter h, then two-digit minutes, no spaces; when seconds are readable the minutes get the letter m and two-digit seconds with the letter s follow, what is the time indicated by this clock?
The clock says 1h04m43s
